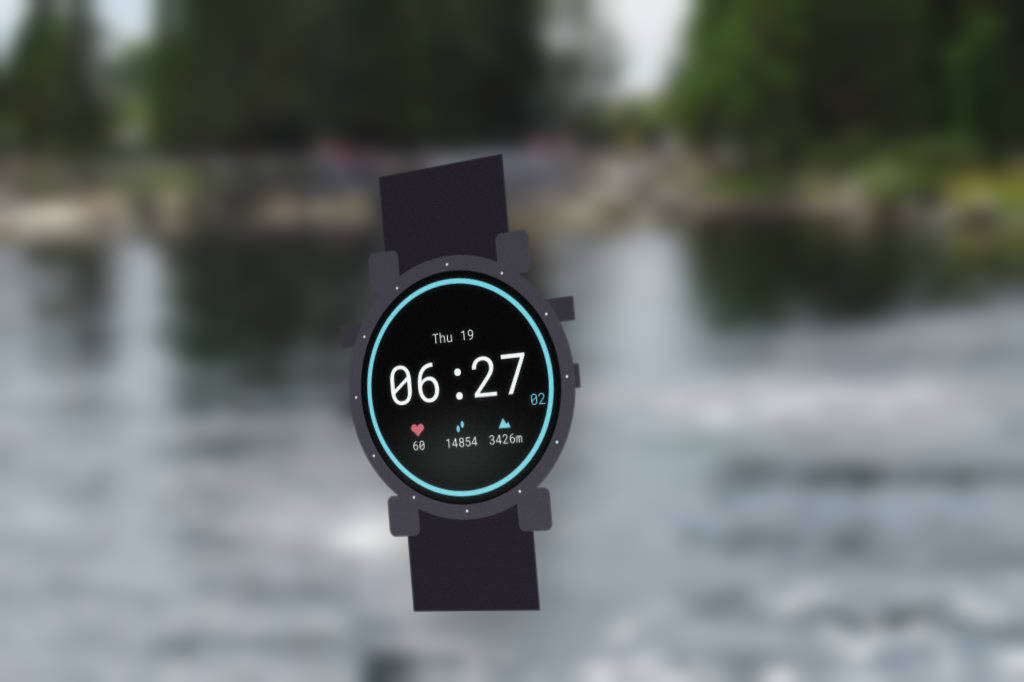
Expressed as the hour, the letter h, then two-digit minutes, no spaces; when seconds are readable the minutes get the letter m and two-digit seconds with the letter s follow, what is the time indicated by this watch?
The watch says 6h27m02s
